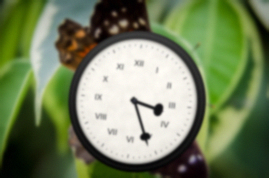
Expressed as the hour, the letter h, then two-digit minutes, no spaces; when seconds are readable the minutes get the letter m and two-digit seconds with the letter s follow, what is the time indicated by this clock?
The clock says 3h26
